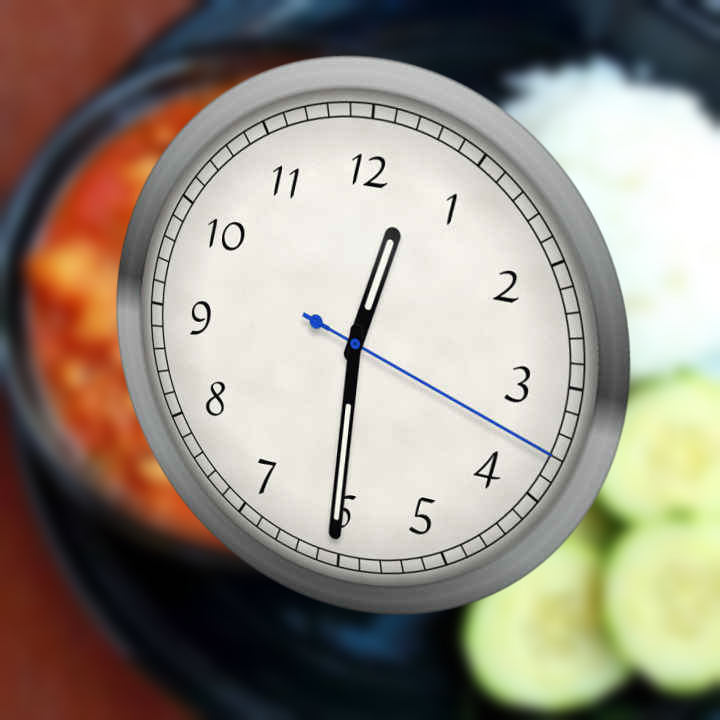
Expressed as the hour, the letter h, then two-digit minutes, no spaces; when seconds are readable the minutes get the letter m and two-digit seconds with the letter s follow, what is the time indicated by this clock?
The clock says 12h30m18s
